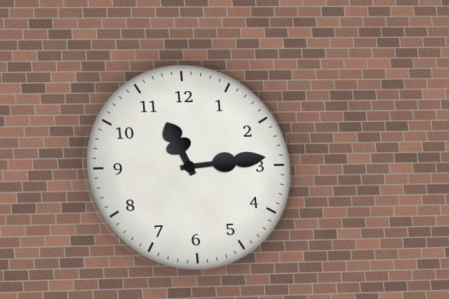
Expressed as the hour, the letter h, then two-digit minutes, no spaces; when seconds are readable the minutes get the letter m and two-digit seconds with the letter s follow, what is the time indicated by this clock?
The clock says 11h14
